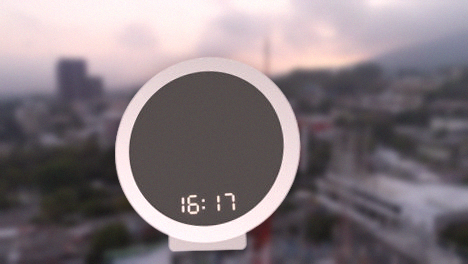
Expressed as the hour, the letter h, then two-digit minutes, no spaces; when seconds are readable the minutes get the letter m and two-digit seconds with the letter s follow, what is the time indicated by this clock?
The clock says 16h17
